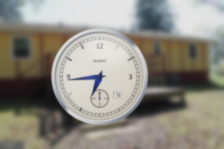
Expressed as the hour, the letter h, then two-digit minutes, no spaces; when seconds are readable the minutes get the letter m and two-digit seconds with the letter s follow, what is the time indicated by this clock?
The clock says 6h44
